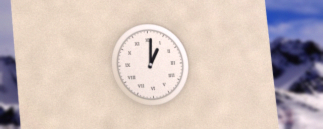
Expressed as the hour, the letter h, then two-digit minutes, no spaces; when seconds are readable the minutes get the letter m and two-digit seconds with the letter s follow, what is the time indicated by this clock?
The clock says 1h01
